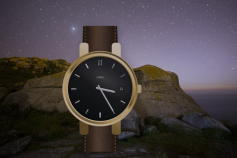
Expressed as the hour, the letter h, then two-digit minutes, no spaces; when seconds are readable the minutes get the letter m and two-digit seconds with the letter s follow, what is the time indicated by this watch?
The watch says 3h25
